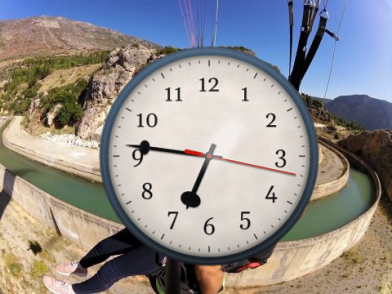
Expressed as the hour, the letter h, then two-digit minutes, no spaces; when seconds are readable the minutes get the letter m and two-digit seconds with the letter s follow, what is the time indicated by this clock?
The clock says 6h46m17s
